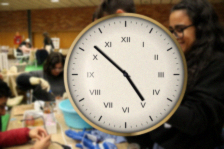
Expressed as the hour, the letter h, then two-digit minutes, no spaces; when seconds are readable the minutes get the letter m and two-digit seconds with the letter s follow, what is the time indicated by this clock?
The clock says 4h52
